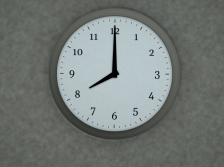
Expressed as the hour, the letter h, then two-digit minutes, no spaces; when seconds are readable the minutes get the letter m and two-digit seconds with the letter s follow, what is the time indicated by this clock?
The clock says 8h00
